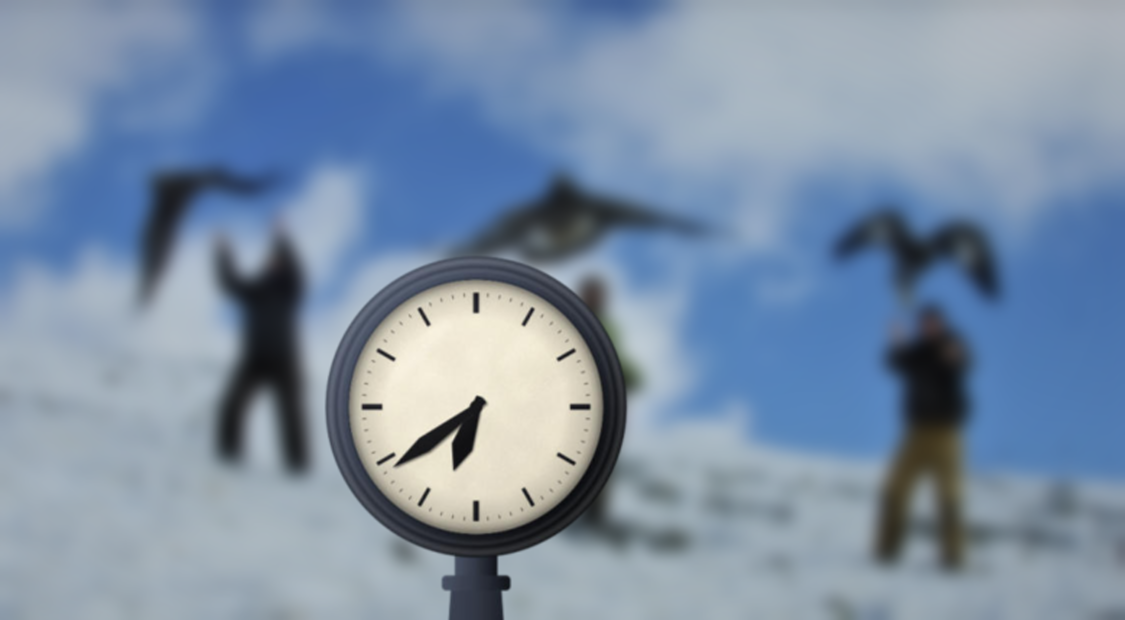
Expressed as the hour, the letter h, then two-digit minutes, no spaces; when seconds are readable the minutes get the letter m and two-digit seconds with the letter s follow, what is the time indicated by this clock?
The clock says 6h39
